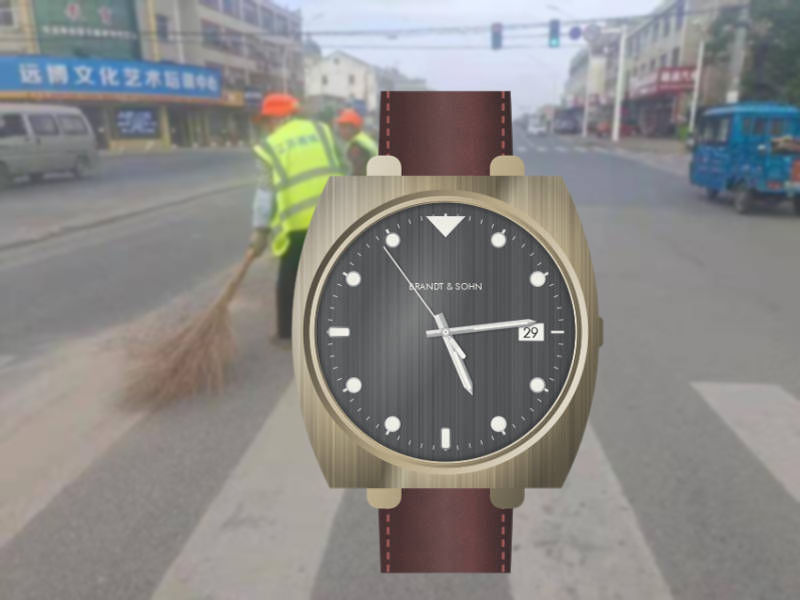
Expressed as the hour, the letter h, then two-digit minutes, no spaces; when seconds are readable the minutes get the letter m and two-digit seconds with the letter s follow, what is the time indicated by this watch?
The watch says 5h13m54s
